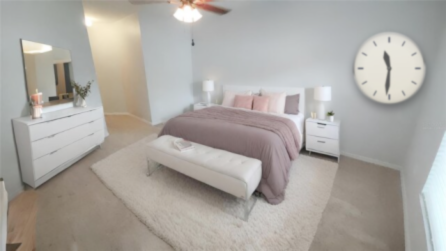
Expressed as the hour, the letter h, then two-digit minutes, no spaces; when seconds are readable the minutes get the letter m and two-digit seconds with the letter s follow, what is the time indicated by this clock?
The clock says 11h31
